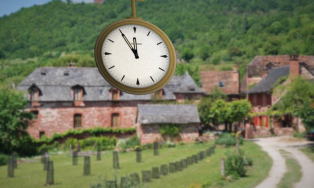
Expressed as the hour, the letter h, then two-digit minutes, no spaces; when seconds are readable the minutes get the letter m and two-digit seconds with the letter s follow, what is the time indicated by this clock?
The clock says 11h55
